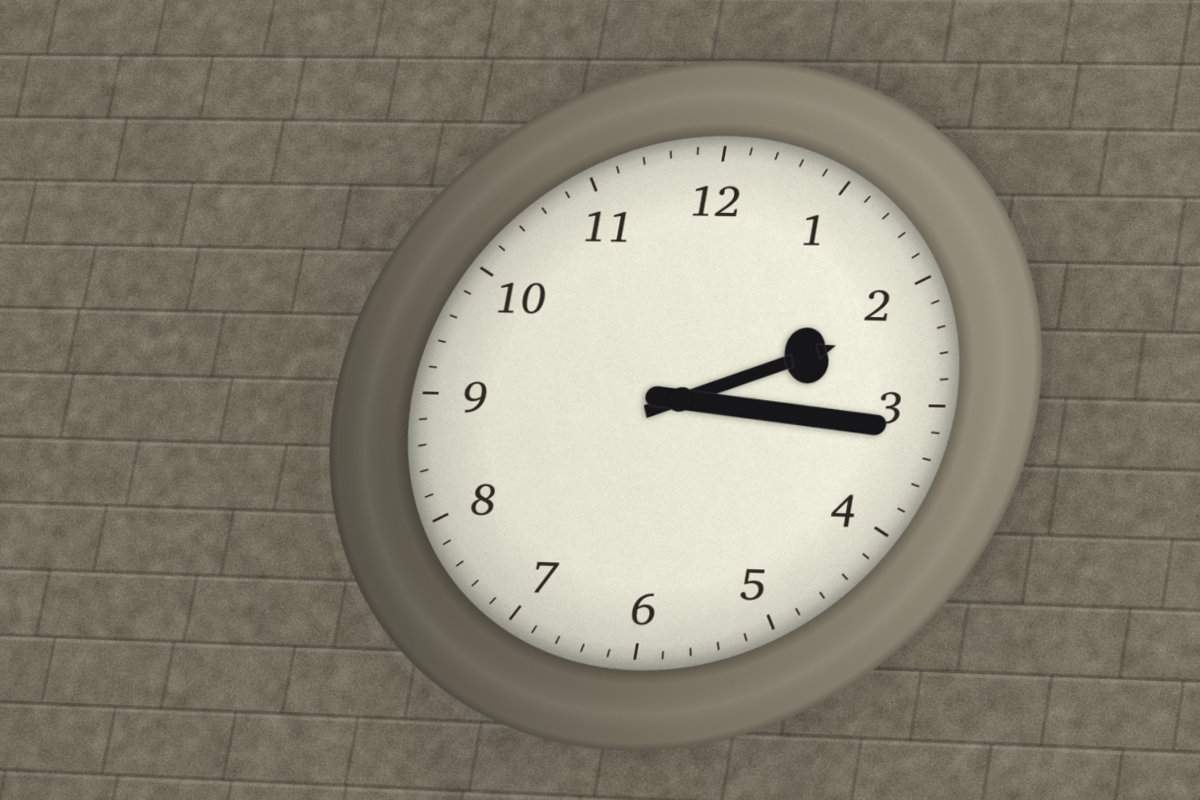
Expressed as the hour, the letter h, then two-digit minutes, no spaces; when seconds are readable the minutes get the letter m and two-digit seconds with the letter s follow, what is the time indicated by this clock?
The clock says 2h16
